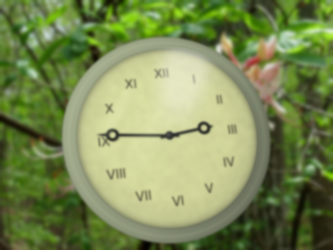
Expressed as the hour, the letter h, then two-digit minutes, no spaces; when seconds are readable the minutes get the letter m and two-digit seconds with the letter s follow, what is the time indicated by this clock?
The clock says 2h46
